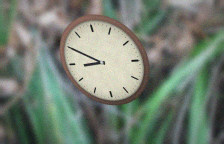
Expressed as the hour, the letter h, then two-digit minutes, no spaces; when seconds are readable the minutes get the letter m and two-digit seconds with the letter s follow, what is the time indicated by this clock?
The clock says 8h50
